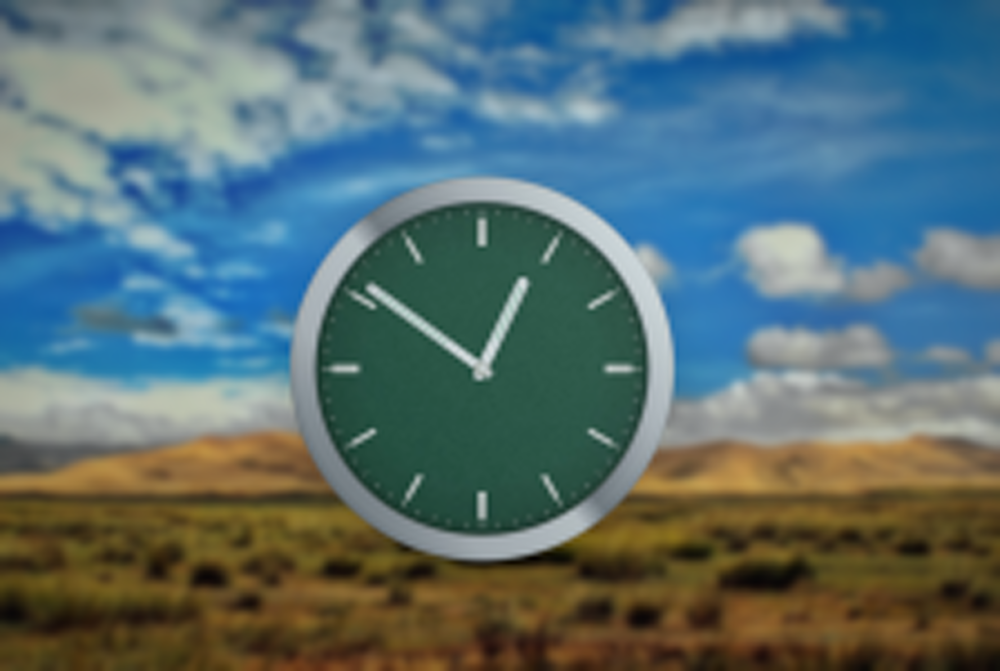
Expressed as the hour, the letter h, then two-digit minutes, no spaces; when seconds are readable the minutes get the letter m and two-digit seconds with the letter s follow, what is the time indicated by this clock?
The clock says 12h51
